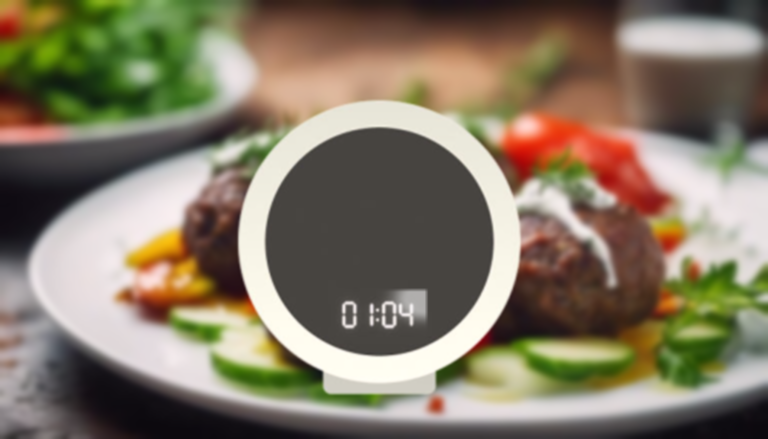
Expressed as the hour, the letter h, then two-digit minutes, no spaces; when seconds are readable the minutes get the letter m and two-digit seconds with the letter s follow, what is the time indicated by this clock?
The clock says 1h04
